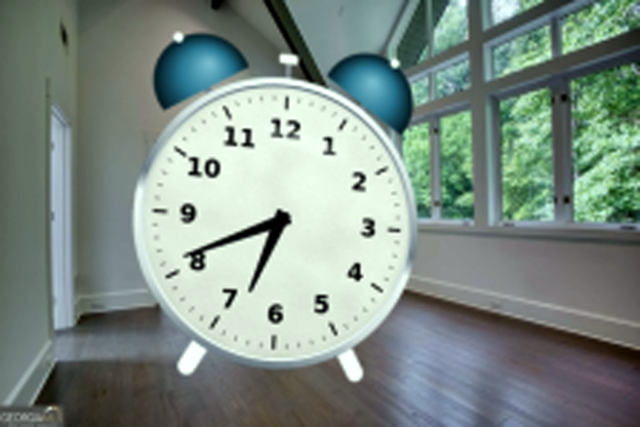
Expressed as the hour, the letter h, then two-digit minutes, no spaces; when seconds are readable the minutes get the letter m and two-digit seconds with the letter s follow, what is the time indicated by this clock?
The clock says 6h41
